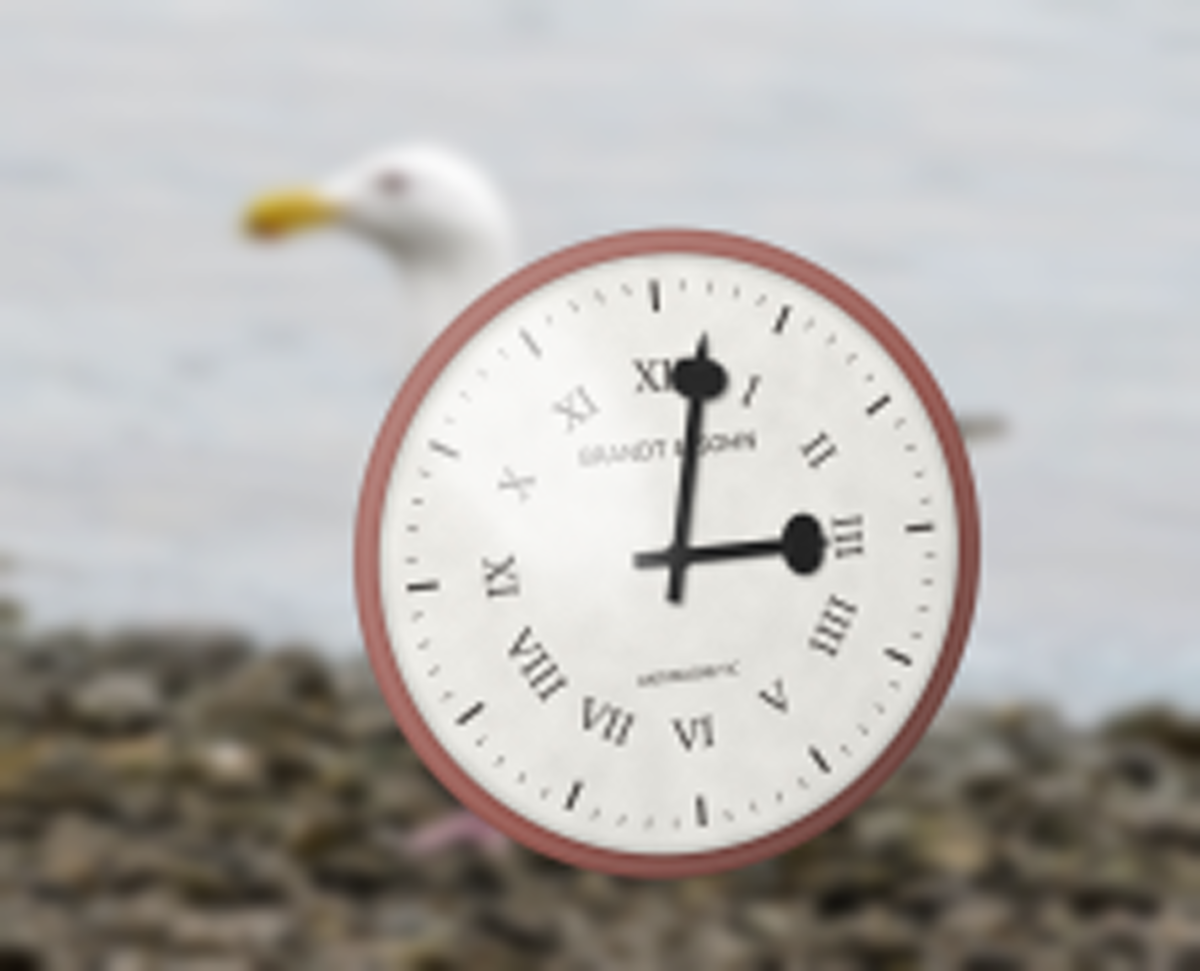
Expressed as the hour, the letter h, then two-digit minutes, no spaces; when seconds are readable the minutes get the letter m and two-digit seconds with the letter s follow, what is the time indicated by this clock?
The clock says 3h02
